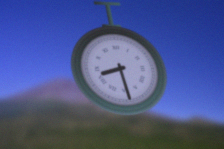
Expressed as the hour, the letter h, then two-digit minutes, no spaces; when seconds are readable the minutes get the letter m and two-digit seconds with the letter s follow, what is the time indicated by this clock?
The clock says 8h29
